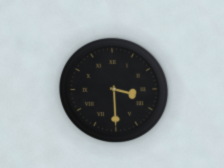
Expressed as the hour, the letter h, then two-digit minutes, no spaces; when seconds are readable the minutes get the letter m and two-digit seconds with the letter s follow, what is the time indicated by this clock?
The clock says 3h30
